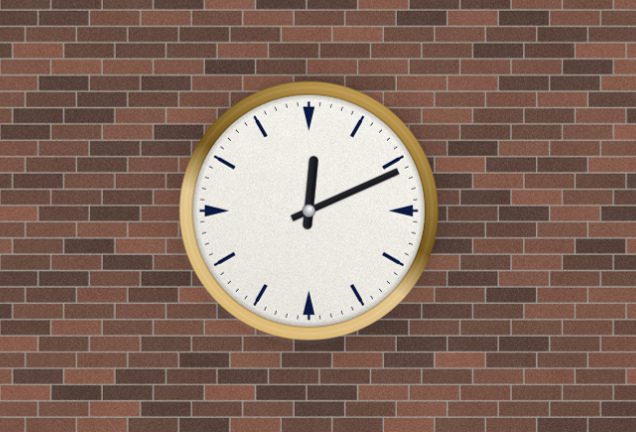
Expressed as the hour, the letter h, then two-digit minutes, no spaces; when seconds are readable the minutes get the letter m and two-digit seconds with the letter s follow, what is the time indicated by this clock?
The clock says 12h11
